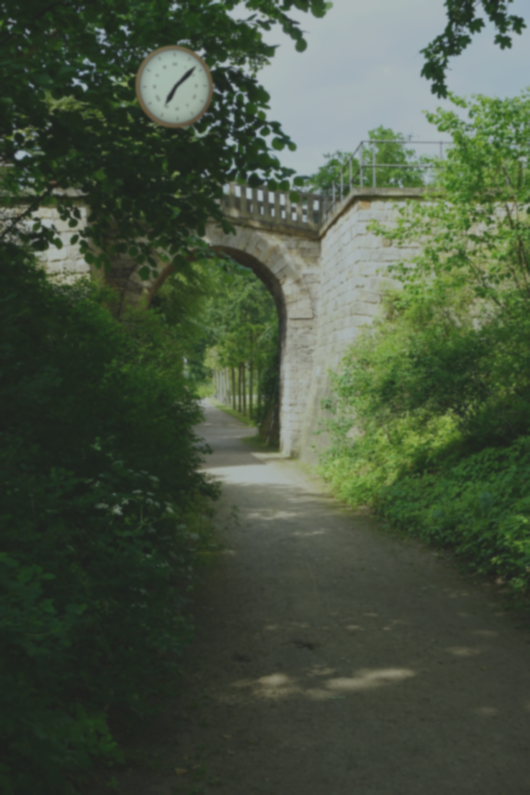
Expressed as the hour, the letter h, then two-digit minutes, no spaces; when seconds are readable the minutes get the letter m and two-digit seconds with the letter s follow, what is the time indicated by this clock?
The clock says 7h08
